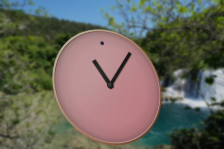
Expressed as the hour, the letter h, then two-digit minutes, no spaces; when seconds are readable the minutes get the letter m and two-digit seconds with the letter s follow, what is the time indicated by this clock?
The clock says 11h07
